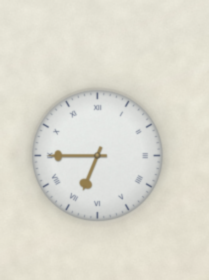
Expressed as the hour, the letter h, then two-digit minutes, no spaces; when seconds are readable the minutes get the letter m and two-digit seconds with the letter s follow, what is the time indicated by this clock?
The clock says 6h45
